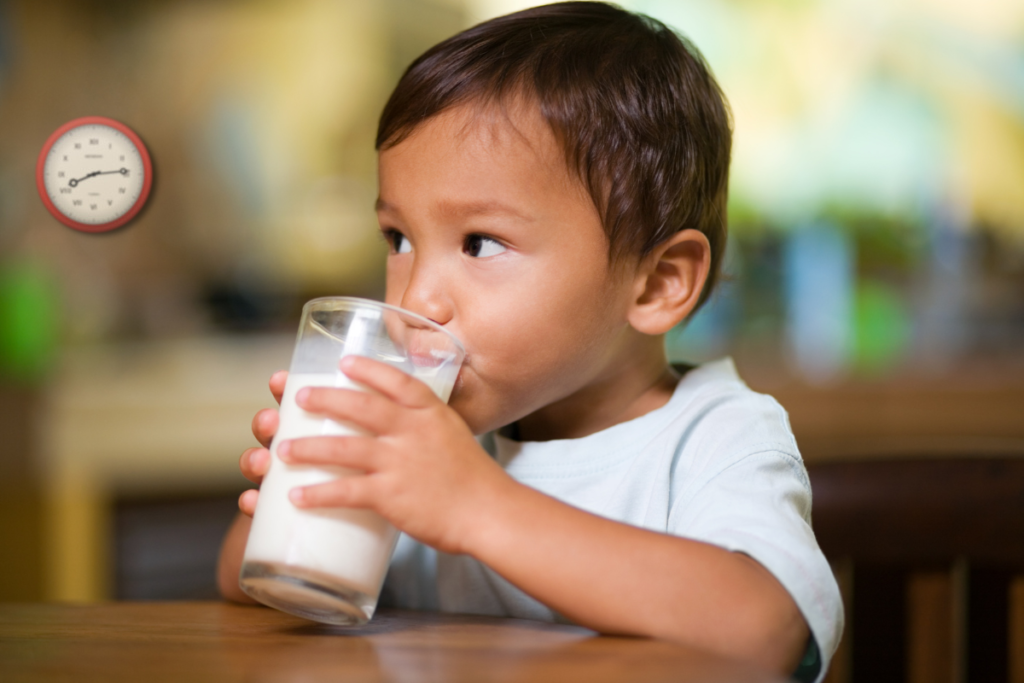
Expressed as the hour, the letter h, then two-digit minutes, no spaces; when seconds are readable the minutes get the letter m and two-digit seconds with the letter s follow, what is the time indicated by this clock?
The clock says 8h14
